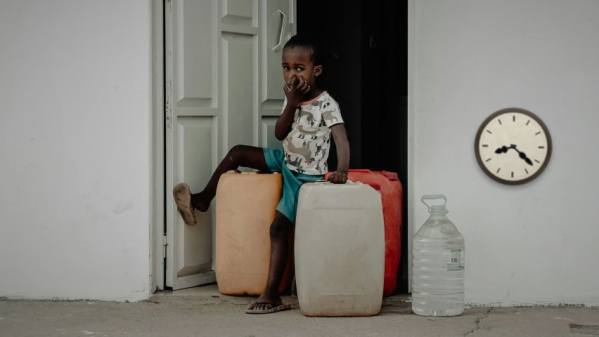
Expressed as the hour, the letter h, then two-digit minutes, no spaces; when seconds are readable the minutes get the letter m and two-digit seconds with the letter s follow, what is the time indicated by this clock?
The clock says 8h22
